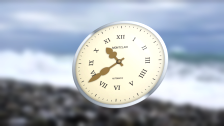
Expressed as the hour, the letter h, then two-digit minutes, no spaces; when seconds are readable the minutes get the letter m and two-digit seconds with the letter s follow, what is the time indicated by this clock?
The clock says 10h39
